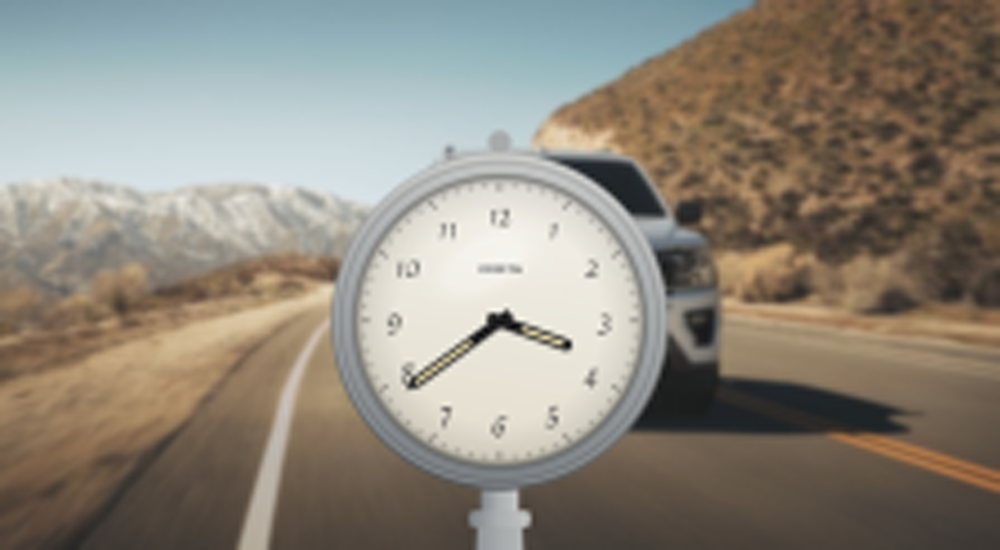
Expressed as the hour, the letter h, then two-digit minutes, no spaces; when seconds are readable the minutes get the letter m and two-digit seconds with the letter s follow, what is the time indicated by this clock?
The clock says 3h39
